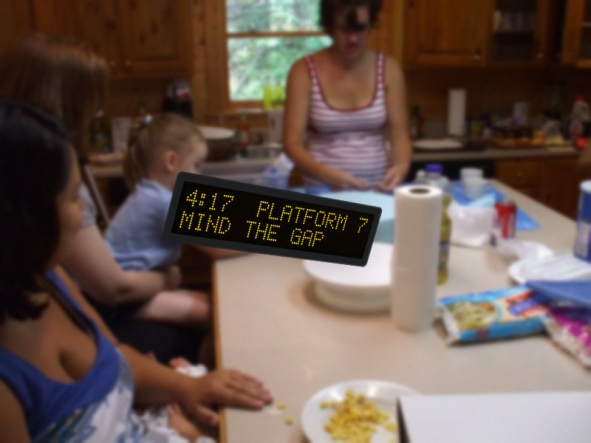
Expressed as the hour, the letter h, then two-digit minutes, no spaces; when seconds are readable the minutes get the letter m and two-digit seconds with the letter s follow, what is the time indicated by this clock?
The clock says 4h17
